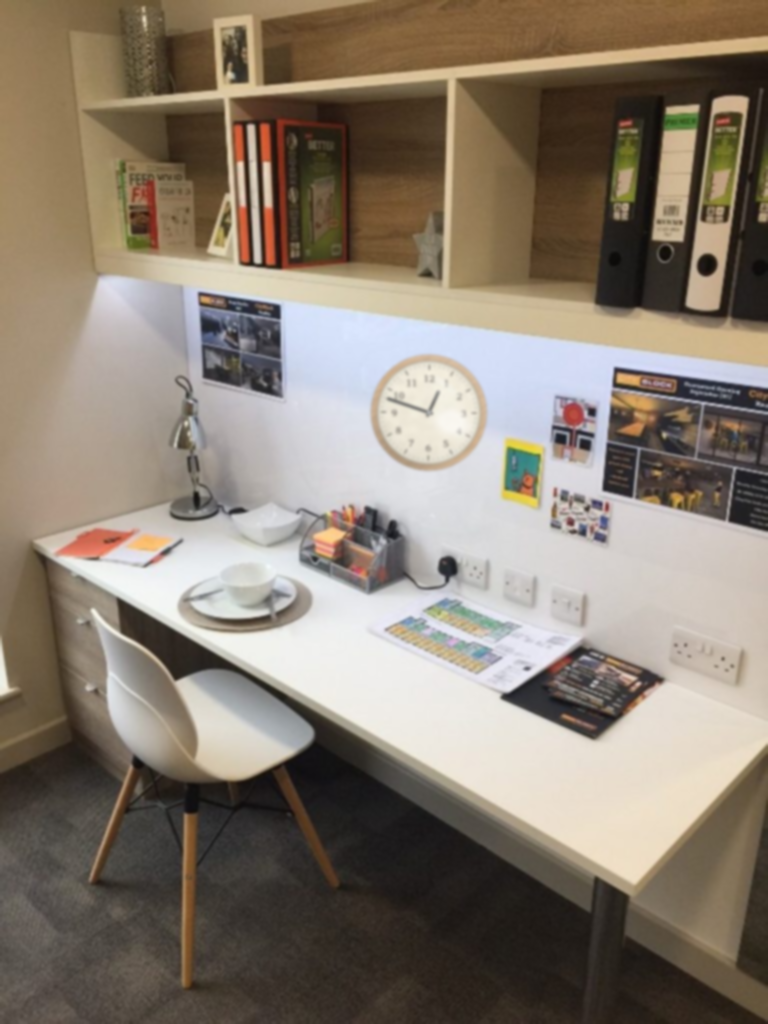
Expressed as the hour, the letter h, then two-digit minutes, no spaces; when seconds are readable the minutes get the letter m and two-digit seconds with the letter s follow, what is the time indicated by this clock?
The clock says 12h48
